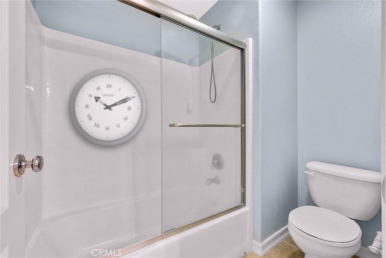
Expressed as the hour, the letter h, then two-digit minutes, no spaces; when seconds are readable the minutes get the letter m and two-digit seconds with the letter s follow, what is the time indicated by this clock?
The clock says 10h11
